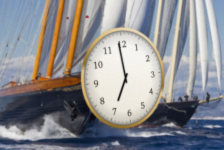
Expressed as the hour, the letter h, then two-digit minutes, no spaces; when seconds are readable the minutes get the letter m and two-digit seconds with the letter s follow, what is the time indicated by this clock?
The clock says 6h59
